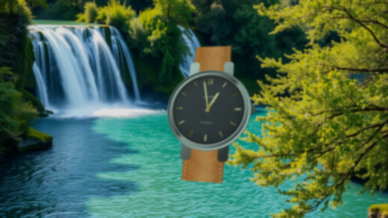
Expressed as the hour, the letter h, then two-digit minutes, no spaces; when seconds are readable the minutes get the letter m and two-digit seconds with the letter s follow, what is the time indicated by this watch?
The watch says 12h58
